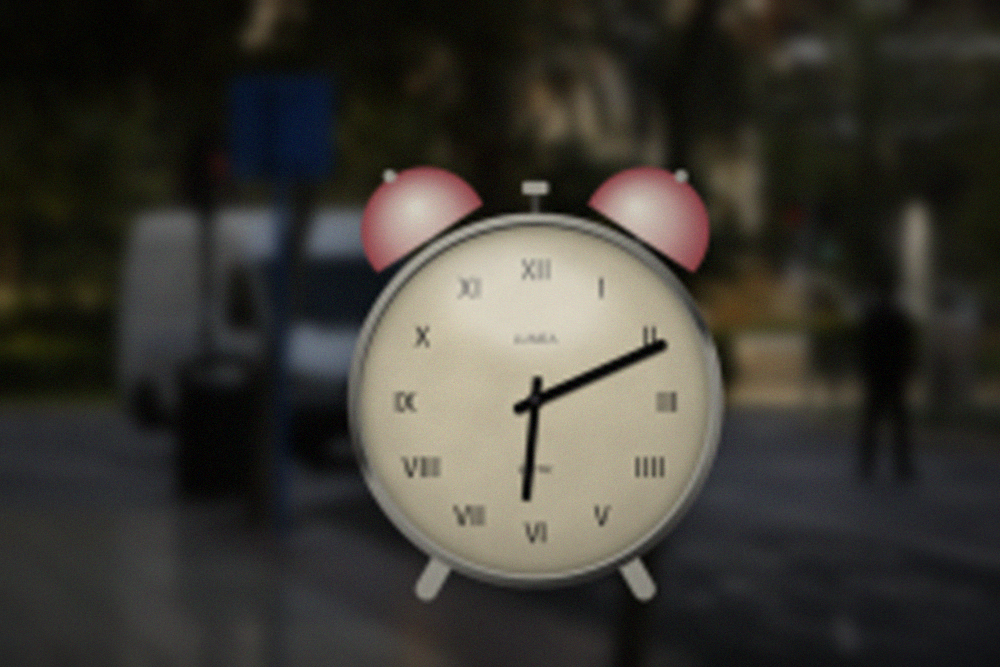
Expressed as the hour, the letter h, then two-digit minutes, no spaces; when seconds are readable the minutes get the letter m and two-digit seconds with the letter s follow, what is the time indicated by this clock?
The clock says 6h11
